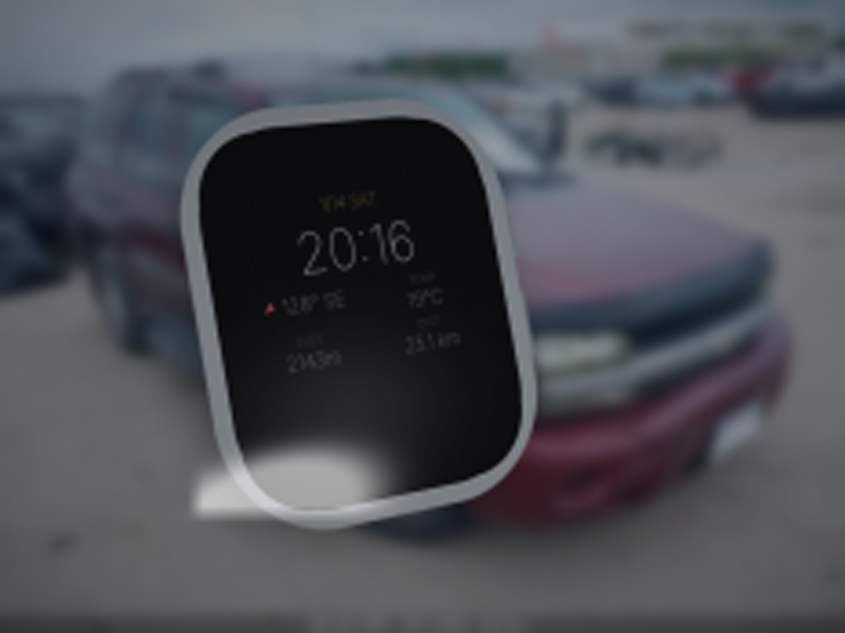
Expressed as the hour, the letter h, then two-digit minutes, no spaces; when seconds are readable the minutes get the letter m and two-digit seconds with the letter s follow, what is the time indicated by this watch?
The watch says 20h16
